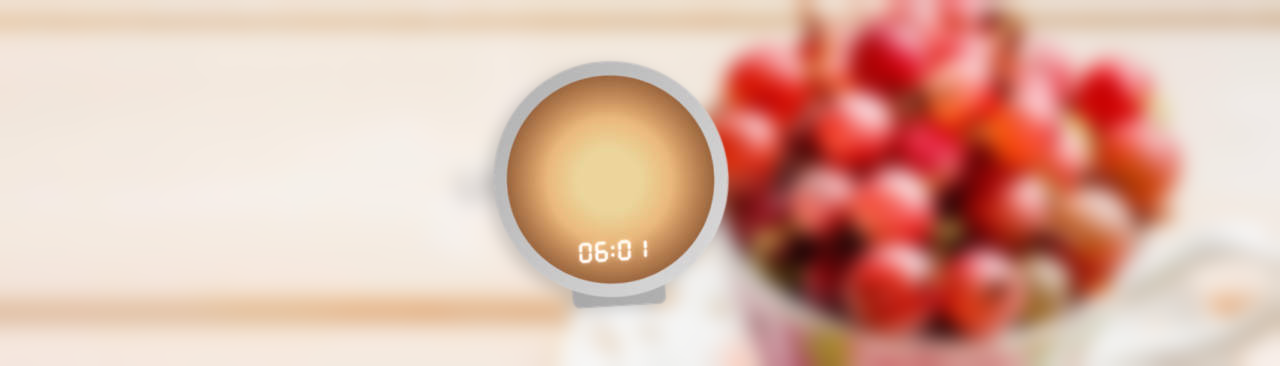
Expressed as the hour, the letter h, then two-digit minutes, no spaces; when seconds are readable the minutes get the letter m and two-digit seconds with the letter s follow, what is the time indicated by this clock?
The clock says 6h01
